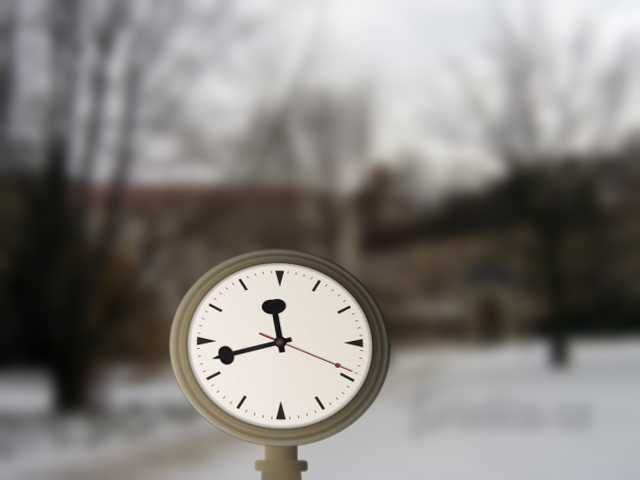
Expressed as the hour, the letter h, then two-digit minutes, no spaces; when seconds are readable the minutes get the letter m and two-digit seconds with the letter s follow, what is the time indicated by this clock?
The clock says 11h42m19s
